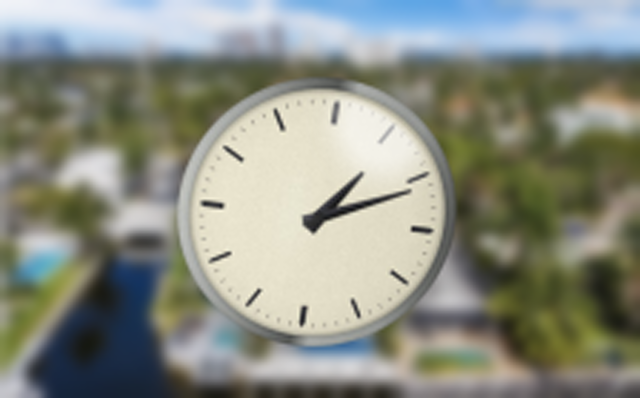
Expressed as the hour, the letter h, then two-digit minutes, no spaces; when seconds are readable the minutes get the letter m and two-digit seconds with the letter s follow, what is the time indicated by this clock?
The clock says 1h11
